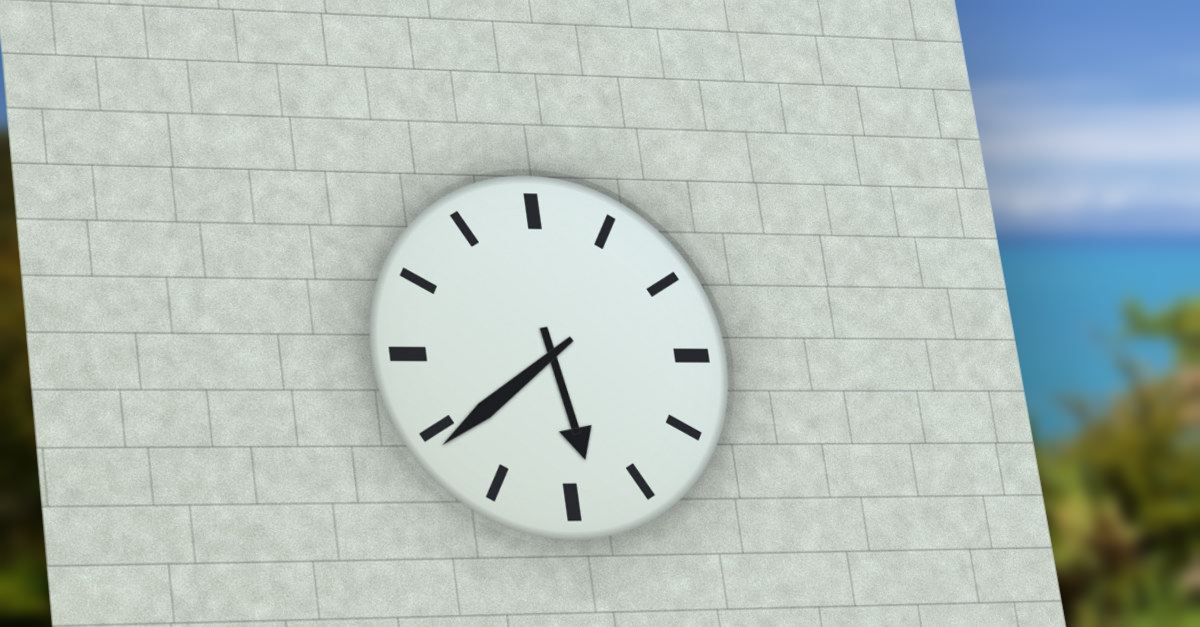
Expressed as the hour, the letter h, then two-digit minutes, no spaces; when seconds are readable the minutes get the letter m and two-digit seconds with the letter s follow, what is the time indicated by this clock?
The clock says 5h39
